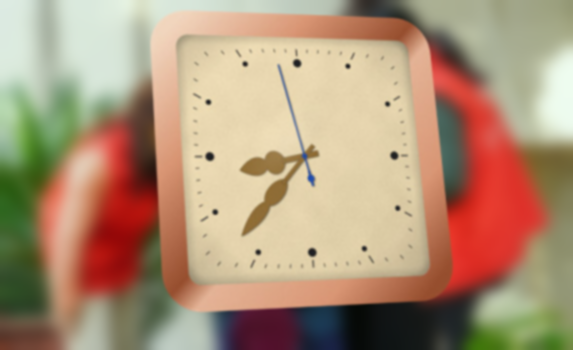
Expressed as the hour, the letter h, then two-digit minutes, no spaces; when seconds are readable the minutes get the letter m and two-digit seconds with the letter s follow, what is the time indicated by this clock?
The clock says 8h36m58s
